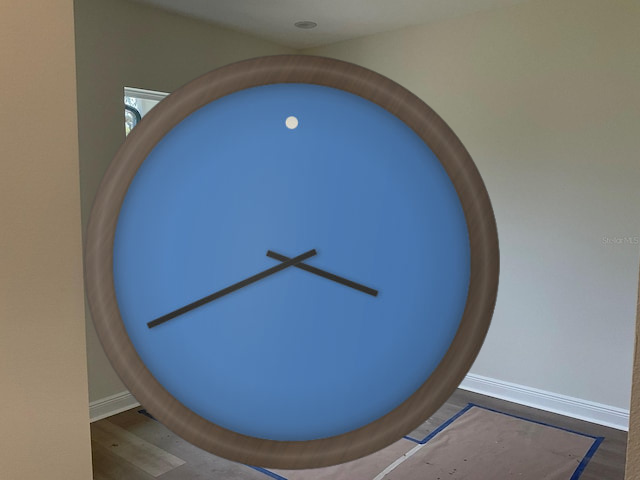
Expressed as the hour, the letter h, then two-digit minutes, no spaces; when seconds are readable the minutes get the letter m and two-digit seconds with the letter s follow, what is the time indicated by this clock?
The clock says 3h41
